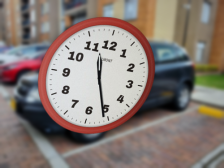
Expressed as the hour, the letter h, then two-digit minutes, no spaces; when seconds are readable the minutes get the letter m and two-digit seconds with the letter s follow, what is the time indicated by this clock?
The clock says 11h26
